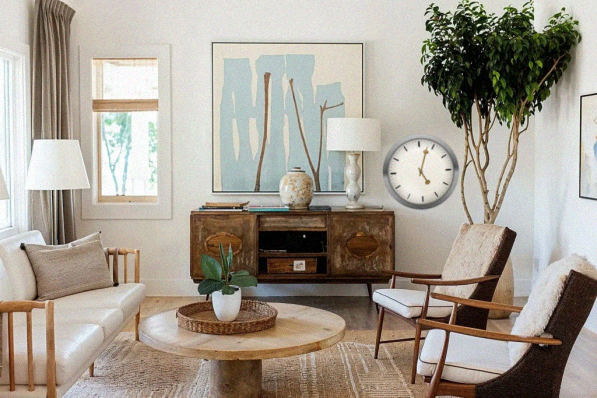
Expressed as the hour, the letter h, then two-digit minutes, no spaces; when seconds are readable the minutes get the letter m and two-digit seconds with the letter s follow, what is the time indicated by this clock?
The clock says 5h03
